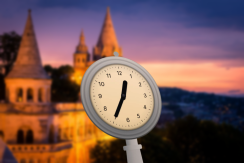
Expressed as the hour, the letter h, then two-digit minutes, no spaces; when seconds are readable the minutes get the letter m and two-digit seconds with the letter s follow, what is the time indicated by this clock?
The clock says 12h35
